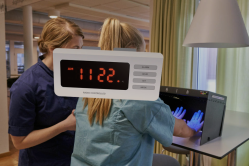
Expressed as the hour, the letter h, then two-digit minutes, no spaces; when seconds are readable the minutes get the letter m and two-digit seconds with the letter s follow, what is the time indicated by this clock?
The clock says 11h22
